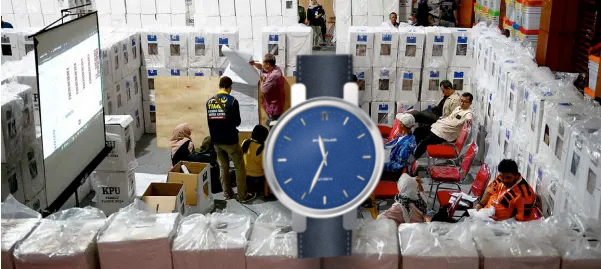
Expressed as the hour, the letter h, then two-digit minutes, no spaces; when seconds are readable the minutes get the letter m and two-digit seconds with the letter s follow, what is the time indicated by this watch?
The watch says 11h34
